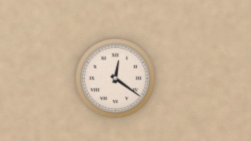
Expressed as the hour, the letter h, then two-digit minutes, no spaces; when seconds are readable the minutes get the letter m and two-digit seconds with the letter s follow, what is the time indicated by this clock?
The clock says 12h21
